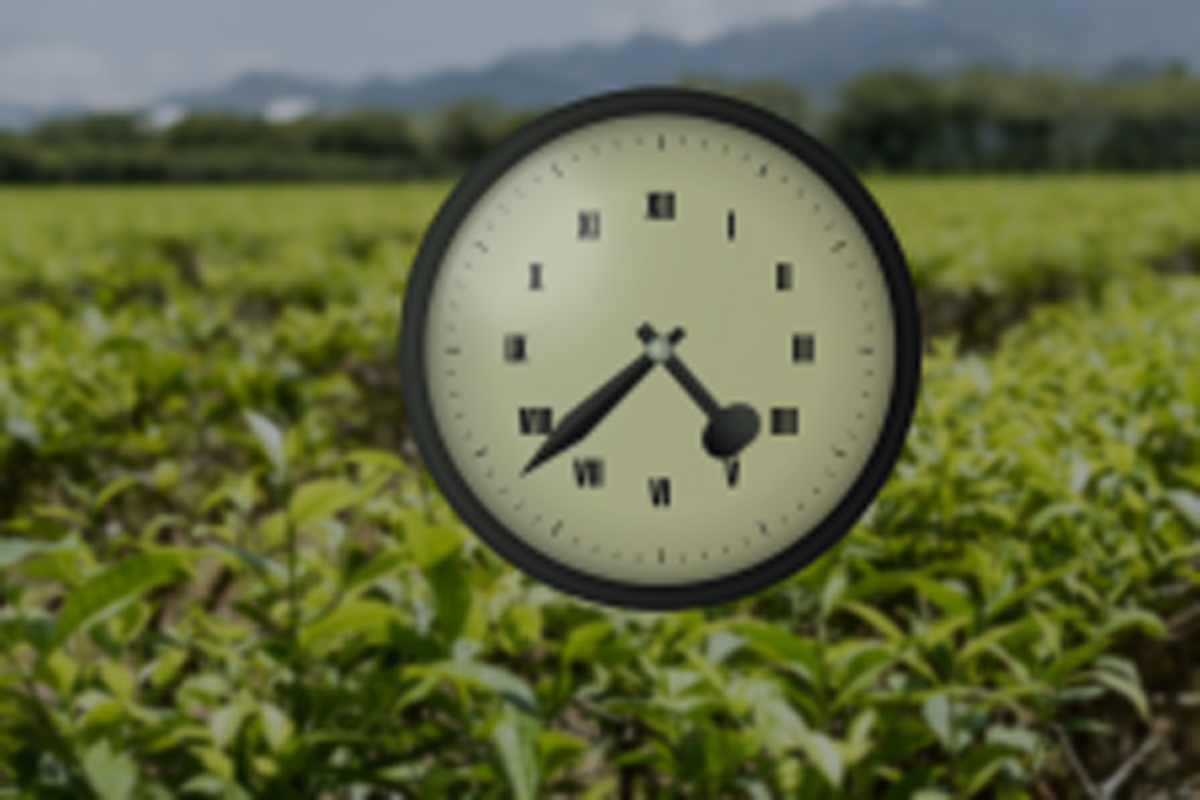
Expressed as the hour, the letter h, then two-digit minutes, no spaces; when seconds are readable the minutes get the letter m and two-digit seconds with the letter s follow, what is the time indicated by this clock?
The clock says 4h38
